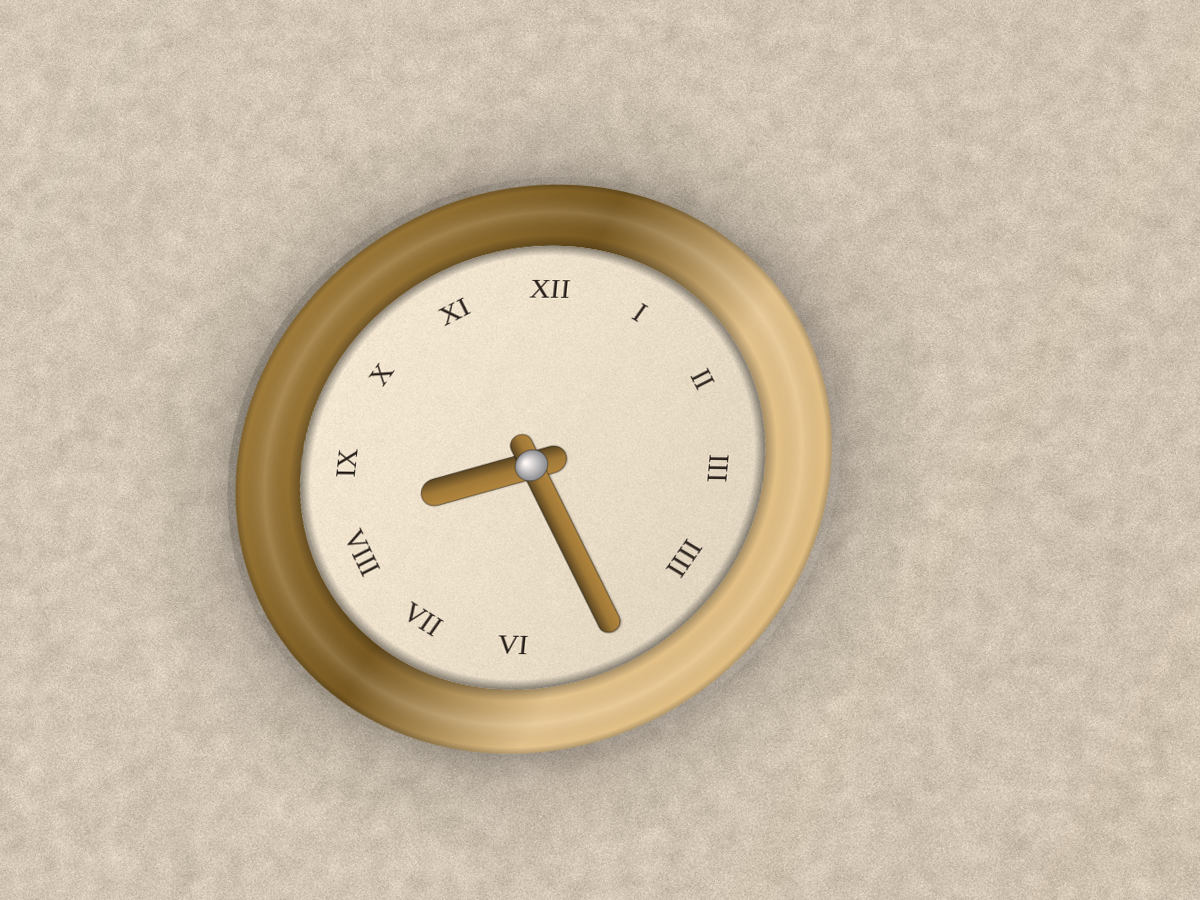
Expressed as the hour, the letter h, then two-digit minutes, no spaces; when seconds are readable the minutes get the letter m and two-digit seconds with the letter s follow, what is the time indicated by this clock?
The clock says 8h25
